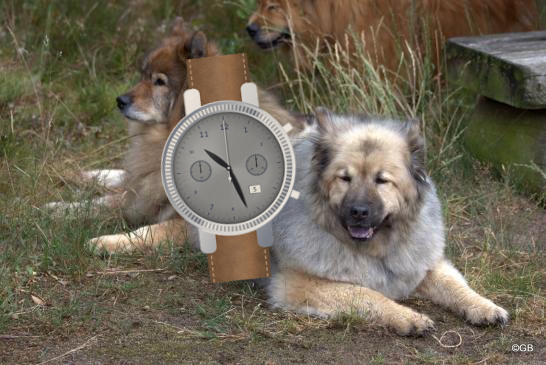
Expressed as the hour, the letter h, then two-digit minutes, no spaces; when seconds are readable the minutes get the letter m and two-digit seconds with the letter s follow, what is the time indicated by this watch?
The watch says 10h27
